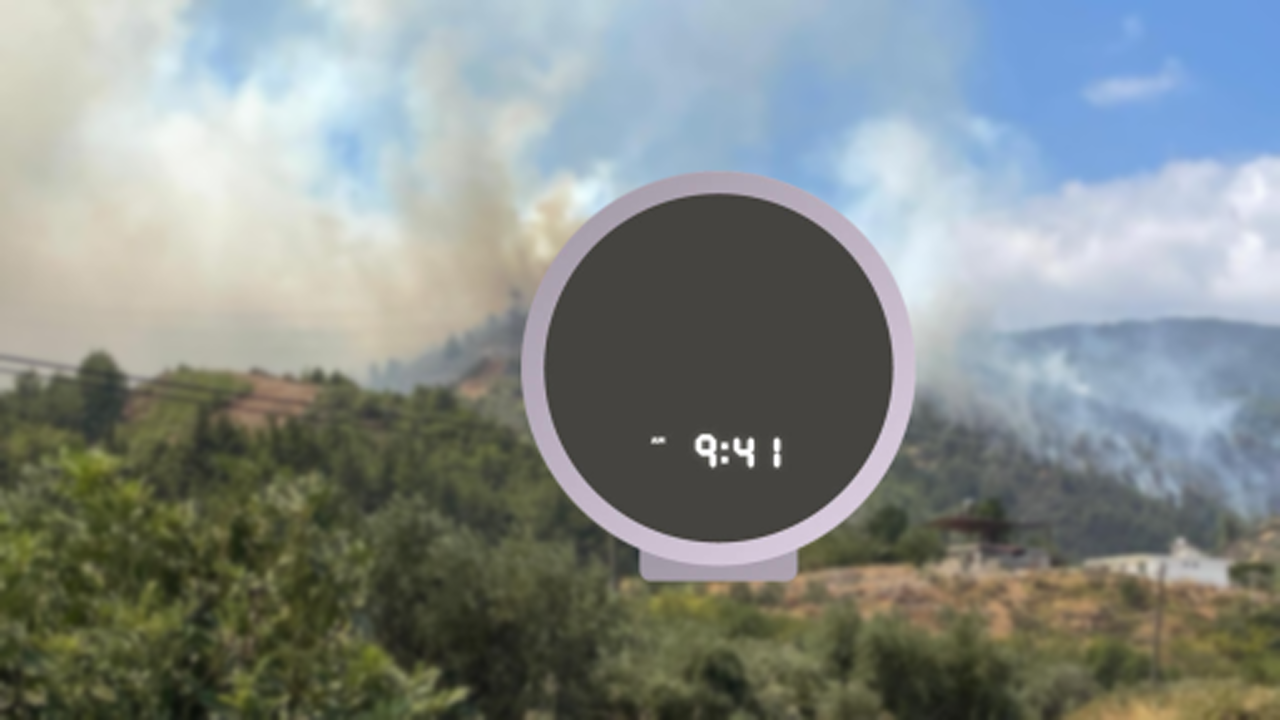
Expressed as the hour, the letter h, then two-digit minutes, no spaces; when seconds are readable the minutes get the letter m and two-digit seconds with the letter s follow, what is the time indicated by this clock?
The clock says 9h41
